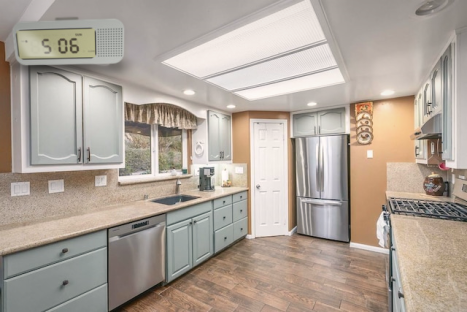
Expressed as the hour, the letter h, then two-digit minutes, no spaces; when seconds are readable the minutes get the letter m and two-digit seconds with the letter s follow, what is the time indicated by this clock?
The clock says 5h06
